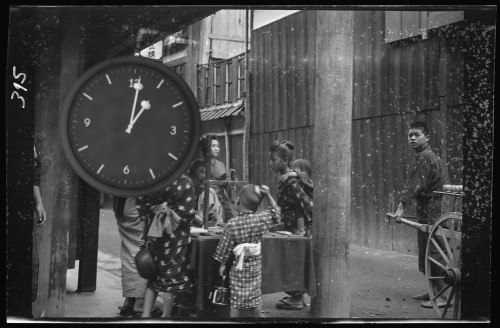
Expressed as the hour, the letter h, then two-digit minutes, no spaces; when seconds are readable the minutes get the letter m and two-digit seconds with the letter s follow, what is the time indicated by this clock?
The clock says 1h01
